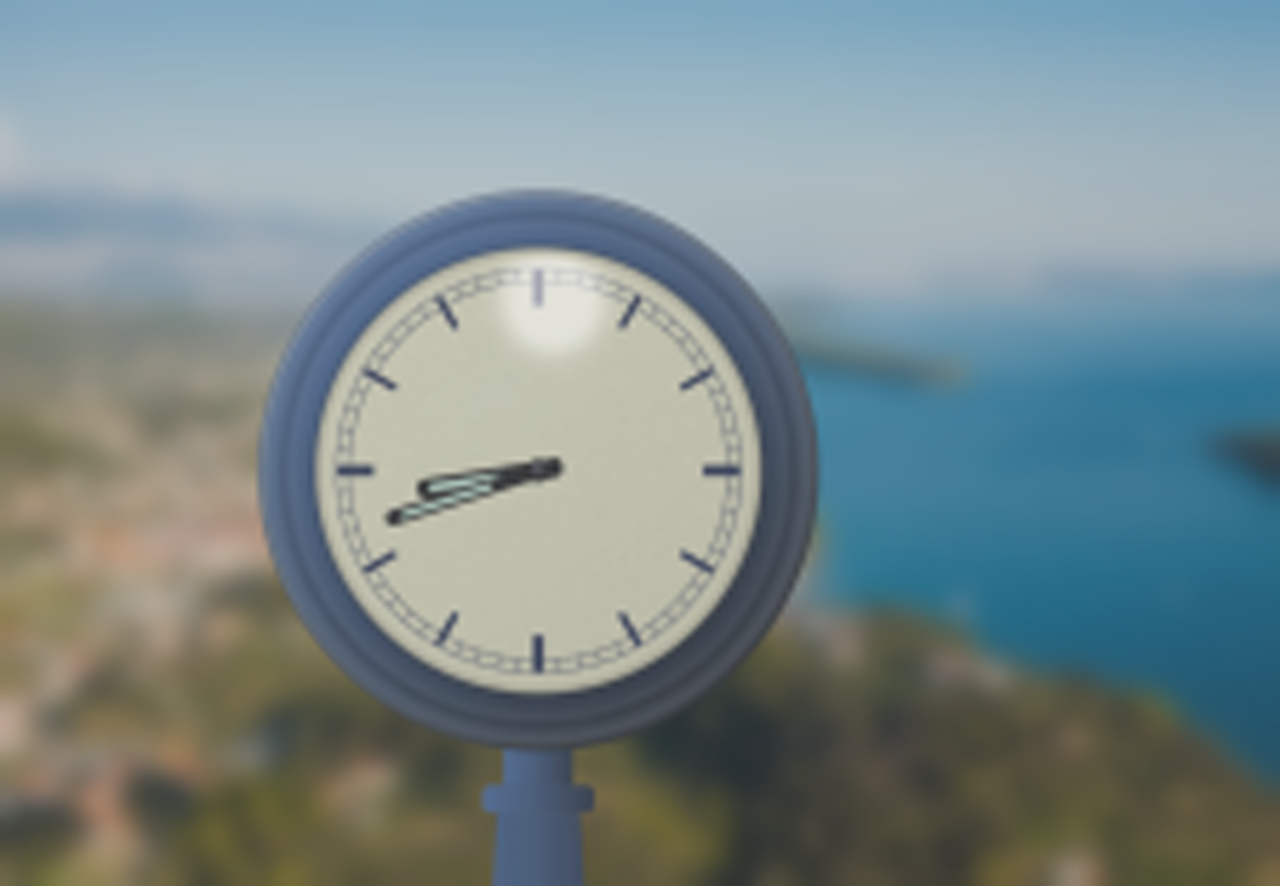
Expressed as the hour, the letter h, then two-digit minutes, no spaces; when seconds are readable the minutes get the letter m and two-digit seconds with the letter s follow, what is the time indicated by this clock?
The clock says 8h42
